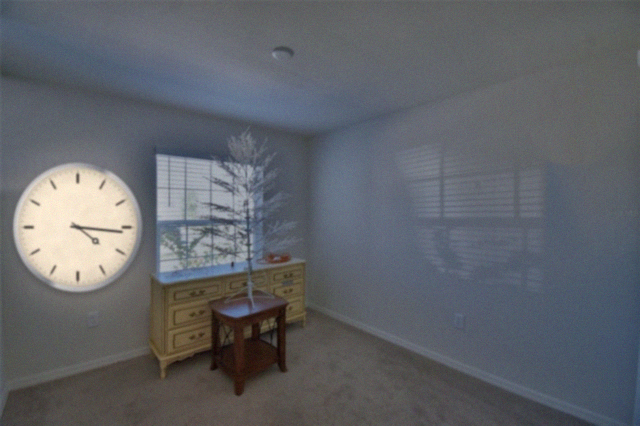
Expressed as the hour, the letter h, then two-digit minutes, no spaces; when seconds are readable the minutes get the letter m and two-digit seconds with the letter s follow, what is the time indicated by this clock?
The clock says 4h16
